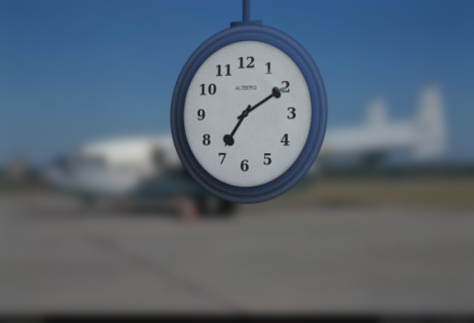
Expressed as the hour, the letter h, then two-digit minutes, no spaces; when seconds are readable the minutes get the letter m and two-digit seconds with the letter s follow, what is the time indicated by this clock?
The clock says 7h10
